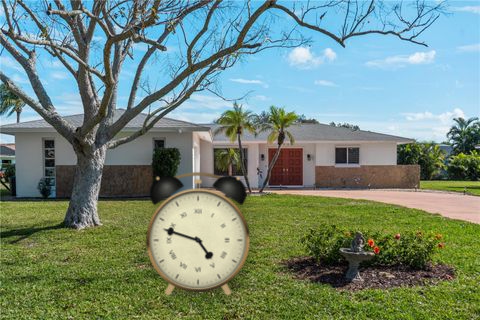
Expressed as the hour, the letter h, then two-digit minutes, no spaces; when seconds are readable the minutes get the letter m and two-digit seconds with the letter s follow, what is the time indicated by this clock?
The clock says 4h48
